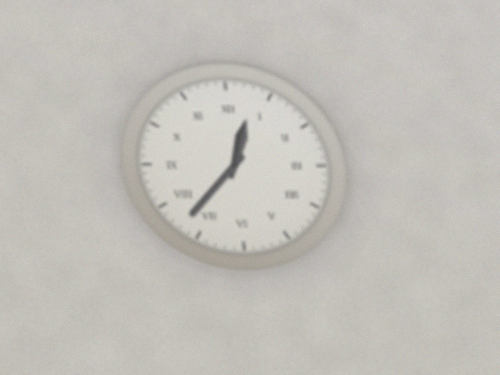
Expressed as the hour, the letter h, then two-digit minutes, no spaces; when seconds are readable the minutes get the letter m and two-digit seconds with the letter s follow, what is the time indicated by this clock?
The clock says 12h37
